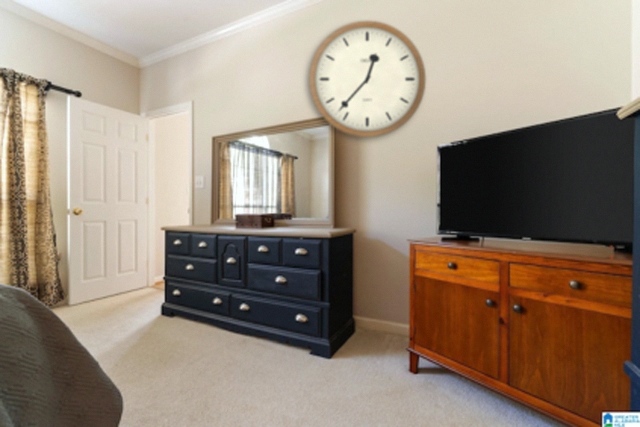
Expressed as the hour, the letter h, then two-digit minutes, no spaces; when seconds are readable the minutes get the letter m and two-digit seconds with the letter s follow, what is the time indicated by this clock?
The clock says 12h37
